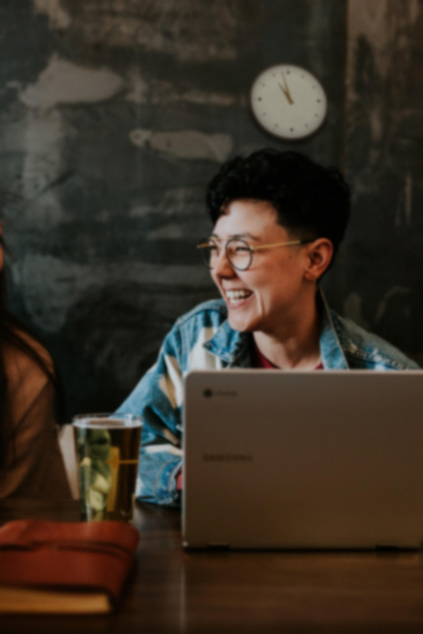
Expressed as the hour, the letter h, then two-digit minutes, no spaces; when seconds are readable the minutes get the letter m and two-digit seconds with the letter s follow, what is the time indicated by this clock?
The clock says 10h58
